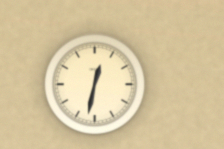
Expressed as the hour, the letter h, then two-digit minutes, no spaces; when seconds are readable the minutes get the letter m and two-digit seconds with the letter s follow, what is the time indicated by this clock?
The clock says 12h32
